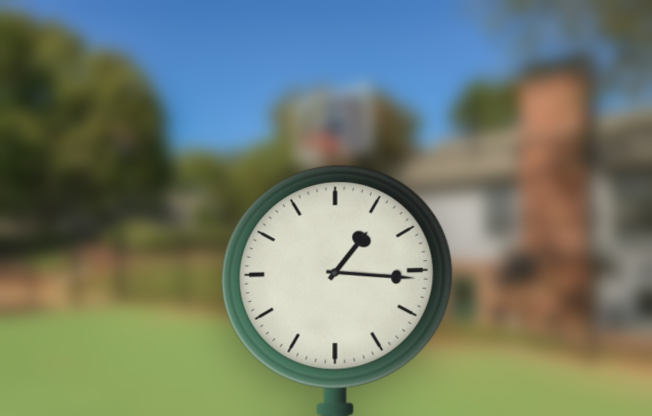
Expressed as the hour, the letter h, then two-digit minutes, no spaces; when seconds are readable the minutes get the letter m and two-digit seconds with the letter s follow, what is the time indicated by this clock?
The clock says 1h16
